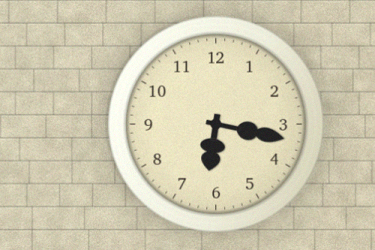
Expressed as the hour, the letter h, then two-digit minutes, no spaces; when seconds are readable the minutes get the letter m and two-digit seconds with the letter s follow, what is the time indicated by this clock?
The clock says 6h17
